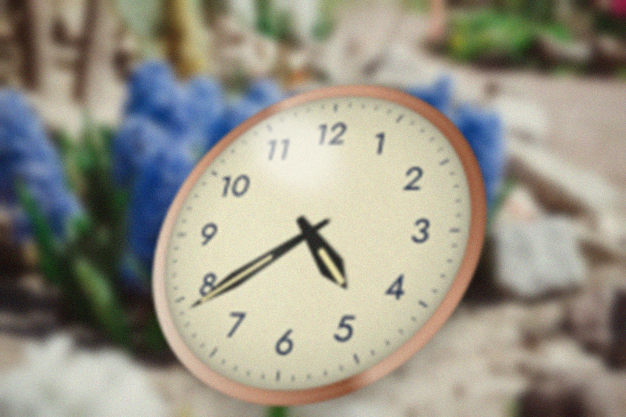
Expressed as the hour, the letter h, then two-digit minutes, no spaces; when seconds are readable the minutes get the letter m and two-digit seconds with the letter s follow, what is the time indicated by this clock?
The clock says 4h39
